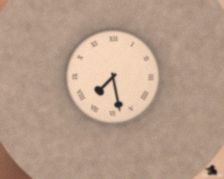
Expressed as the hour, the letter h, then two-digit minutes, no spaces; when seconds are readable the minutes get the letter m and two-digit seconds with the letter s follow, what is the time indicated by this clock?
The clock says 7h28
